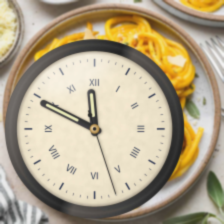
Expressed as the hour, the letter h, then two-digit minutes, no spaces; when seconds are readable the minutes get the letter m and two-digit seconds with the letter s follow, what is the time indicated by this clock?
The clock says 11h49m27s
